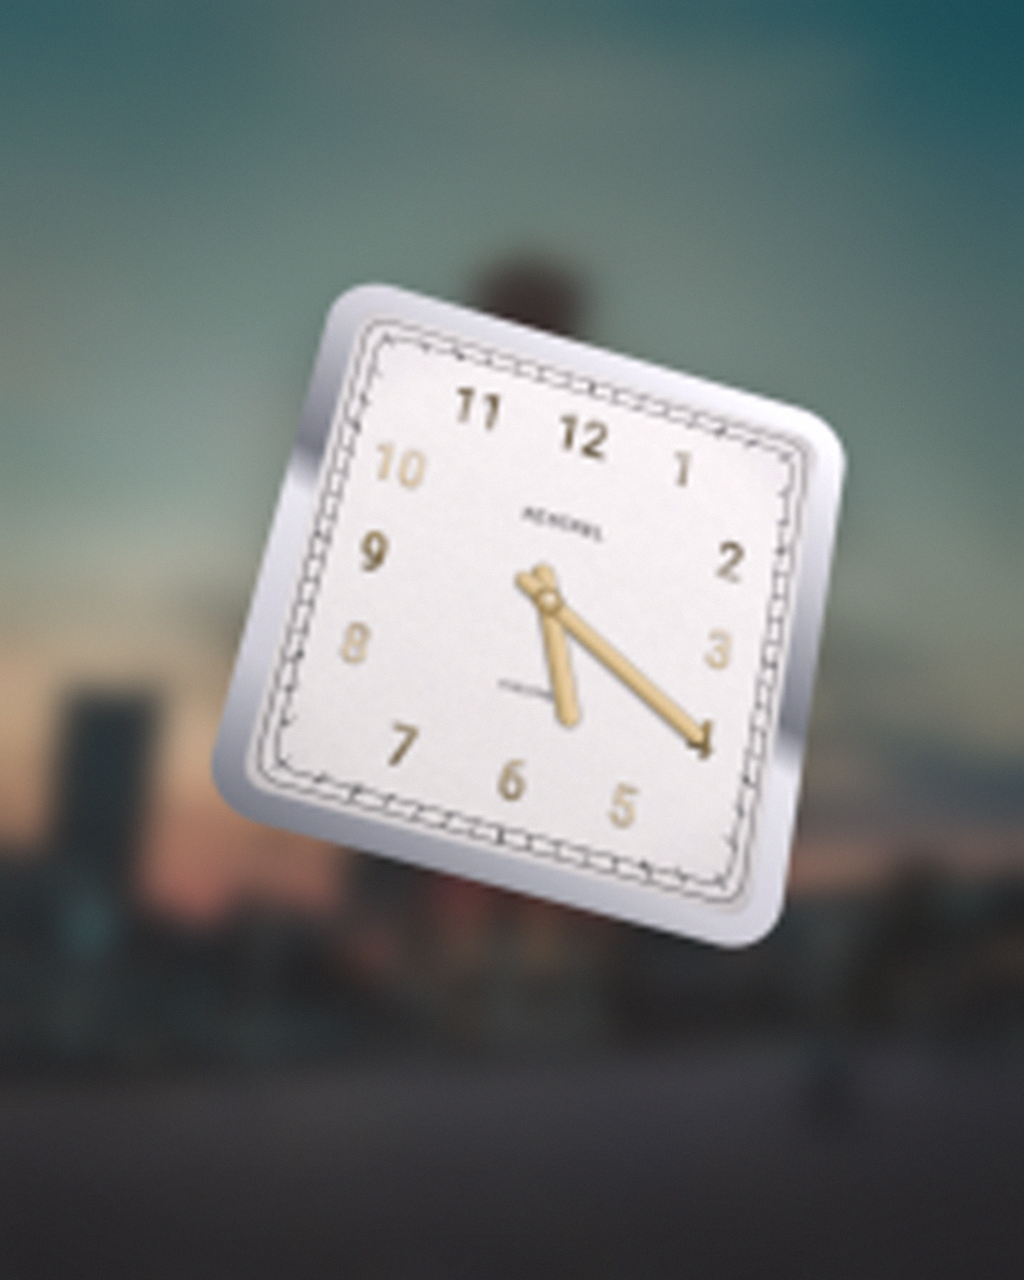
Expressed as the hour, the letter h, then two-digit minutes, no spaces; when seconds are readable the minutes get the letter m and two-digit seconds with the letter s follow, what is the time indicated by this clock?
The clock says 5h20
